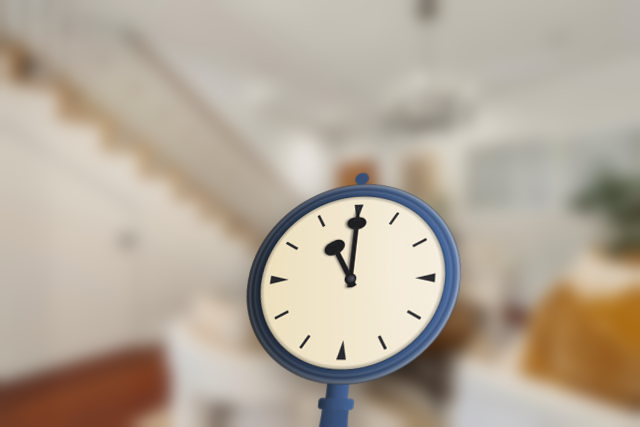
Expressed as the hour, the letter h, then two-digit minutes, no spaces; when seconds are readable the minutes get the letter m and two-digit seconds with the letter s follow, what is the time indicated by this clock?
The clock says 11h00
